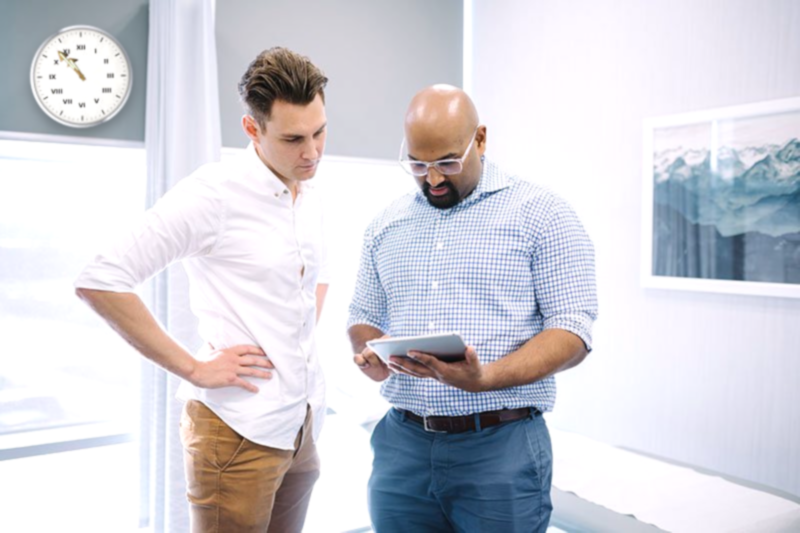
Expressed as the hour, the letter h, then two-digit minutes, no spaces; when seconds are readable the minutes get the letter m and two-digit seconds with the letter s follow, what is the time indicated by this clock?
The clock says 10h53
